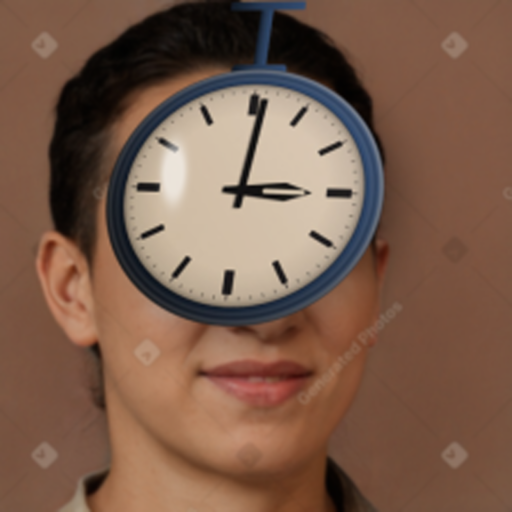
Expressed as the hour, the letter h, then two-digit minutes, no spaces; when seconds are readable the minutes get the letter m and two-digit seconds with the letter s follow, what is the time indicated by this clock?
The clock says 3h01
